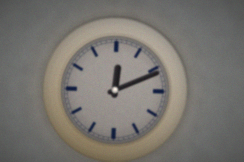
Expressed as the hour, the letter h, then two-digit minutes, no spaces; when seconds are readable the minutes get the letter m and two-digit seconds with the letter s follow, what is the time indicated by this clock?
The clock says 12h11
